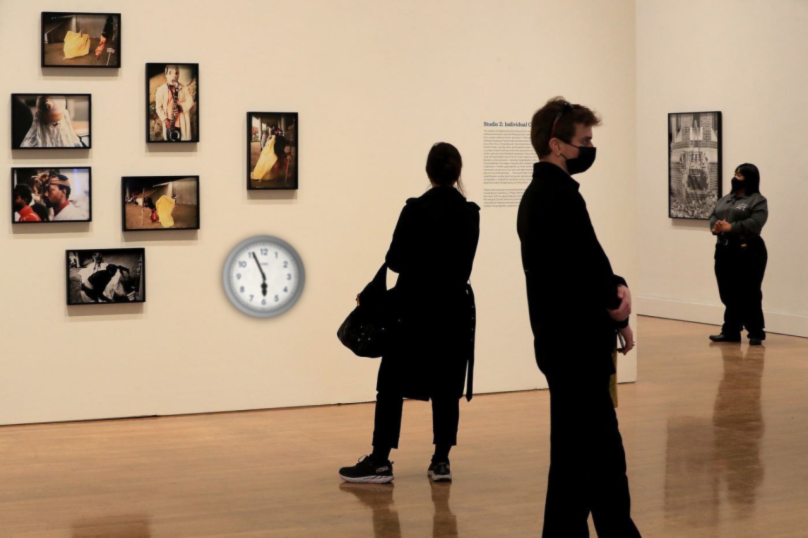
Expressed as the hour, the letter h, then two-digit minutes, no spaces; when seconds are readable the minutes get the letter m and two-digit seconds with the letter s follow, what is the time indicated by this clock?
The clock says 5h56
